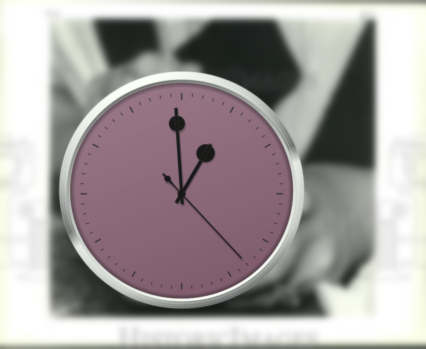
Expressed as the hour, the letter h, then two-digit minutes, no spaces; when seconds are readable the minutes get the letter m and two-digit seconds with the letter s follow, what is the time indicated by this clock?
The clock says 12h59m23s
